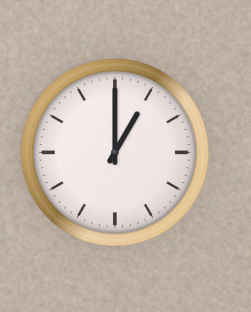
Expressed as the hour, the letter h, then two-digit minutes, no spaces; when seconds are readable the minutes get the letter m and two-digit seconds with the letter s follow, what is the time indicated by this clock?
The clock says 1h00
